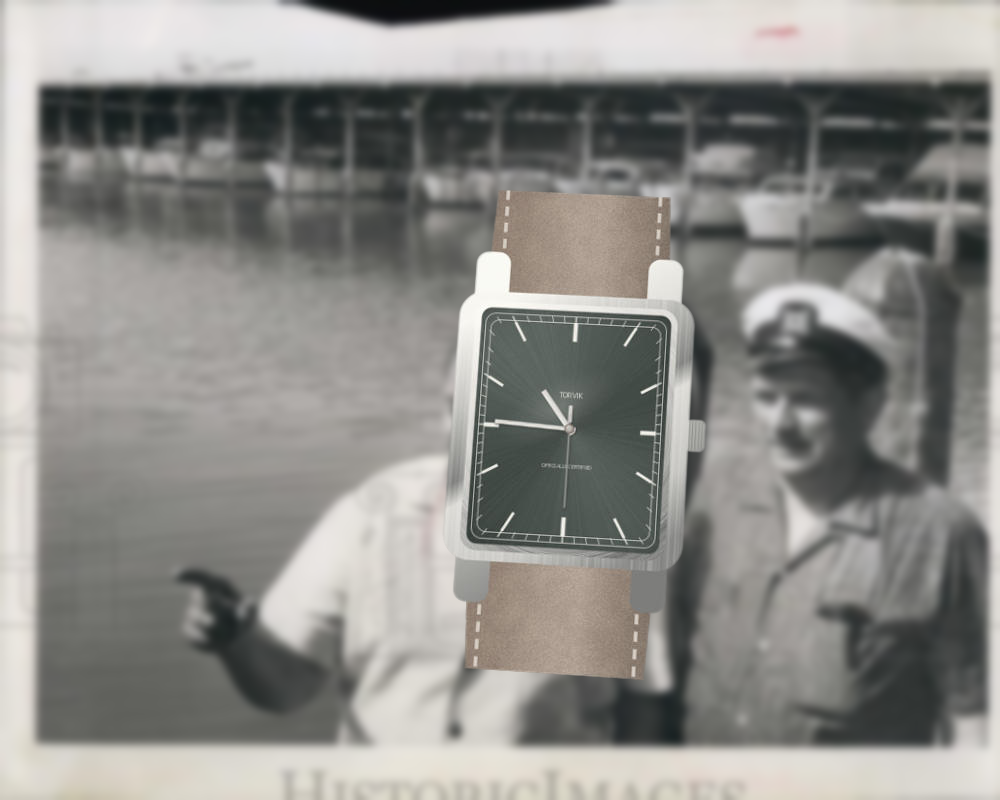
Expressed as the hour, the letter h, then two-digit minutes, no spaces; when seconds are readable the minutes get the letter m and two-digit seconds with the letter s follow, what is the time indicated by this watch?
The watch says 10h45m30s
